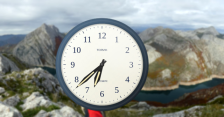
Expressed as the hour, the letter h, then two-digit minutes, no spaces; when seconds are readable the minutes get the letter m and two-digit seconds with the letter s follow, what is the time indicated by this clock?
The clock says 6h38
